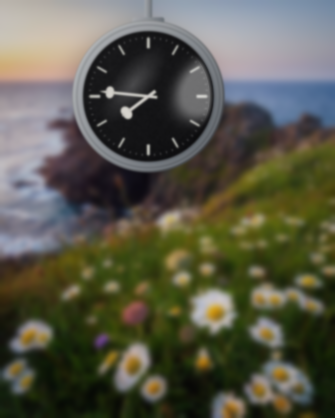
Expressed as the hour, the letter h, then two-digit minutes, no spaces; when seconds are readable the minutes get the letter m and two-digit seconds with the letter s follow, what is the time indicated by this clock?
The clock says 7h46
